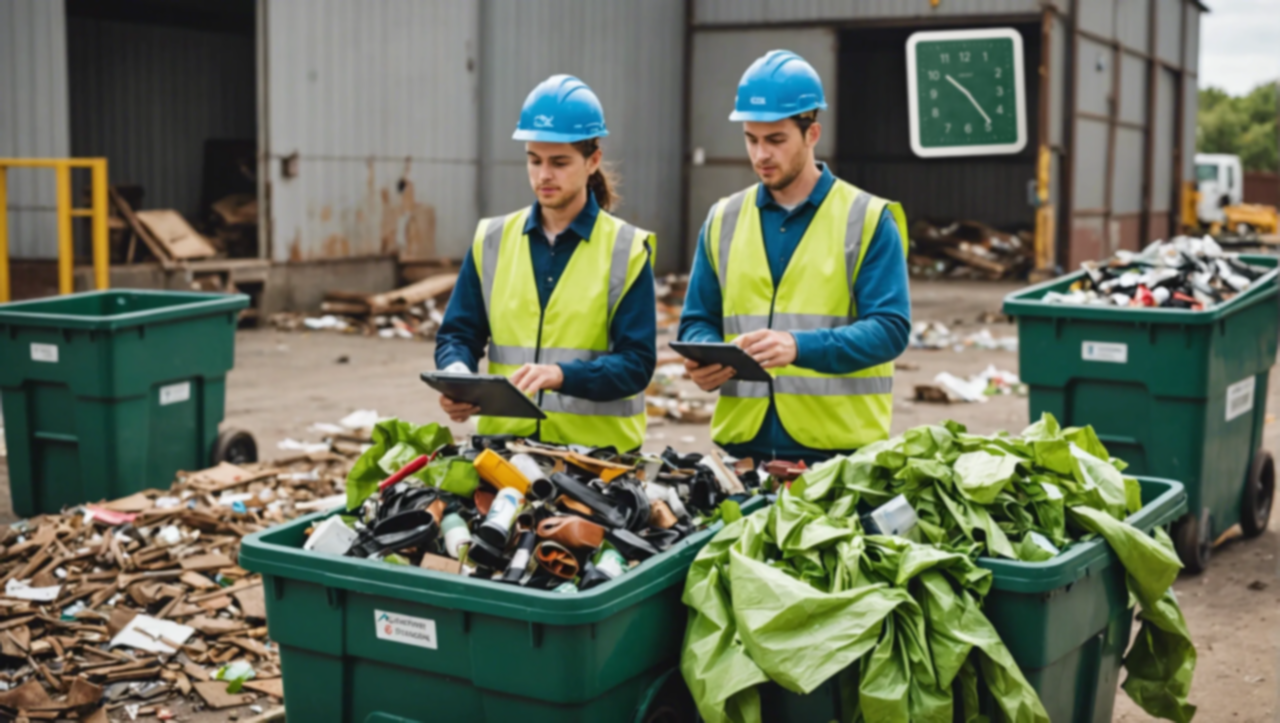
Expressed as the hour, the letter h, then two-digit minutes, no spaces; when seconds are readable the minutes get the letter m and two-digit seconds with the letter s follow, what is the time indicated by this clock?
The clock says 10h24
